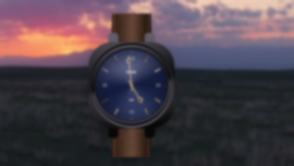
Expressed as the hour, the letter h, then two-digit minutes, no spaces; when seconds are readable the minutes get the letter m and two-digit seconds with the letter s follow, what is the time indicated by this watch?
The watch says 4h59
